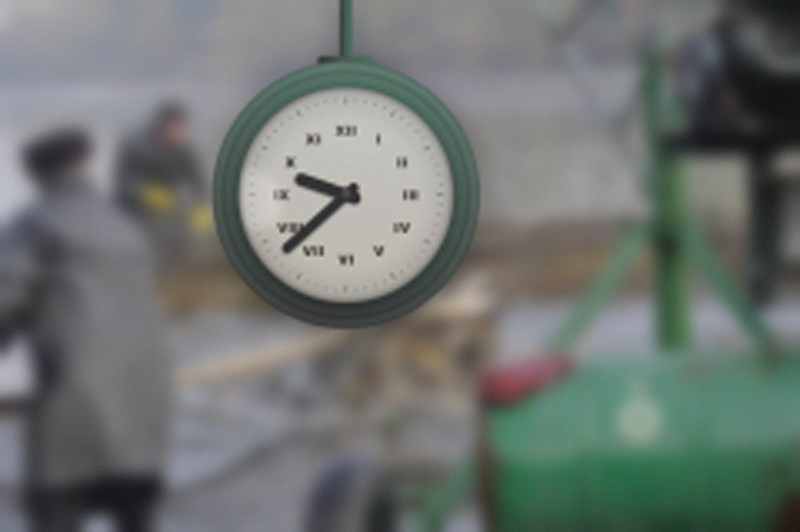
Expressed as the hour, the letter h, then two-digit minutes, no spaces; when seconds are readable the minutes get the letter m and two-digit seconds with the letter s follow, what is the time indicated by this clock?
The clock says 9h38
